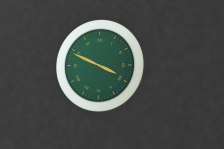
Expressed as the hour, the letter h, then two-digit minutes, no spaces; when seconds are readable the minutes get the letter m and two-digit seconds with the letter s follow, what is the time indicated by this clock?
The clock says 3h49
